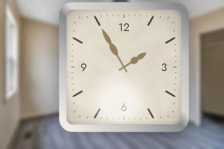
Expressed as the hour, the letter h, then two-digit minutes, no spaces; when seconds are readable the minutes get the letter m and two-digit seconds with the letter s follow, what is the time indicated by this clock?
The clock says 1h55
